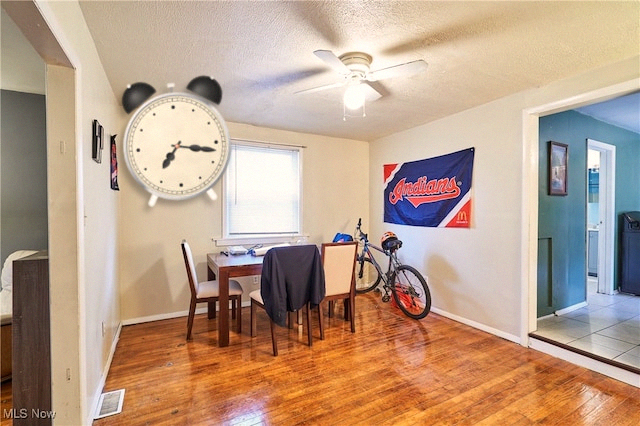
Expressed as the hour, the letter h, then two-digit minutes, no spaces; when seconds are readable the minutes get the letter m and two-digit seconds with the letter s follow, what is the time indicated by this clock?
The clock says 7h17
